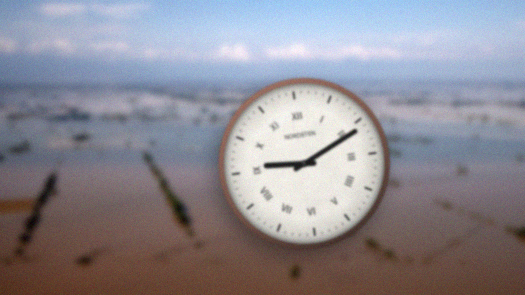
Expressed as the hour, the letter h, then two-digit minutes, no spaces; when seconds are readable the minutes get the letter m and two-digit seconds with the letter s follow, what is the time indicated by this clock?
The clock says 9h11
